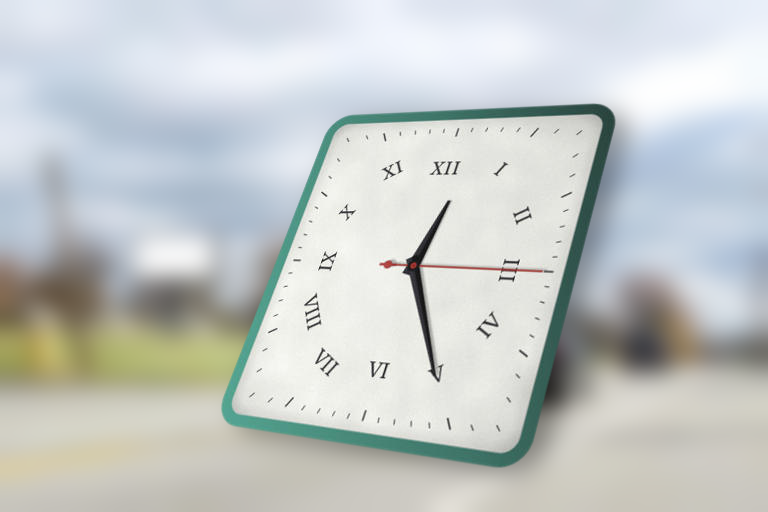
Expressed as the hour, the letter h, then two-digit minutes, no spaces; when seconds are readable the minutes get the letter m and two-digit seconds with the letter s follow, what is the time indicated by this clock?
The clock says 12h25m15s
